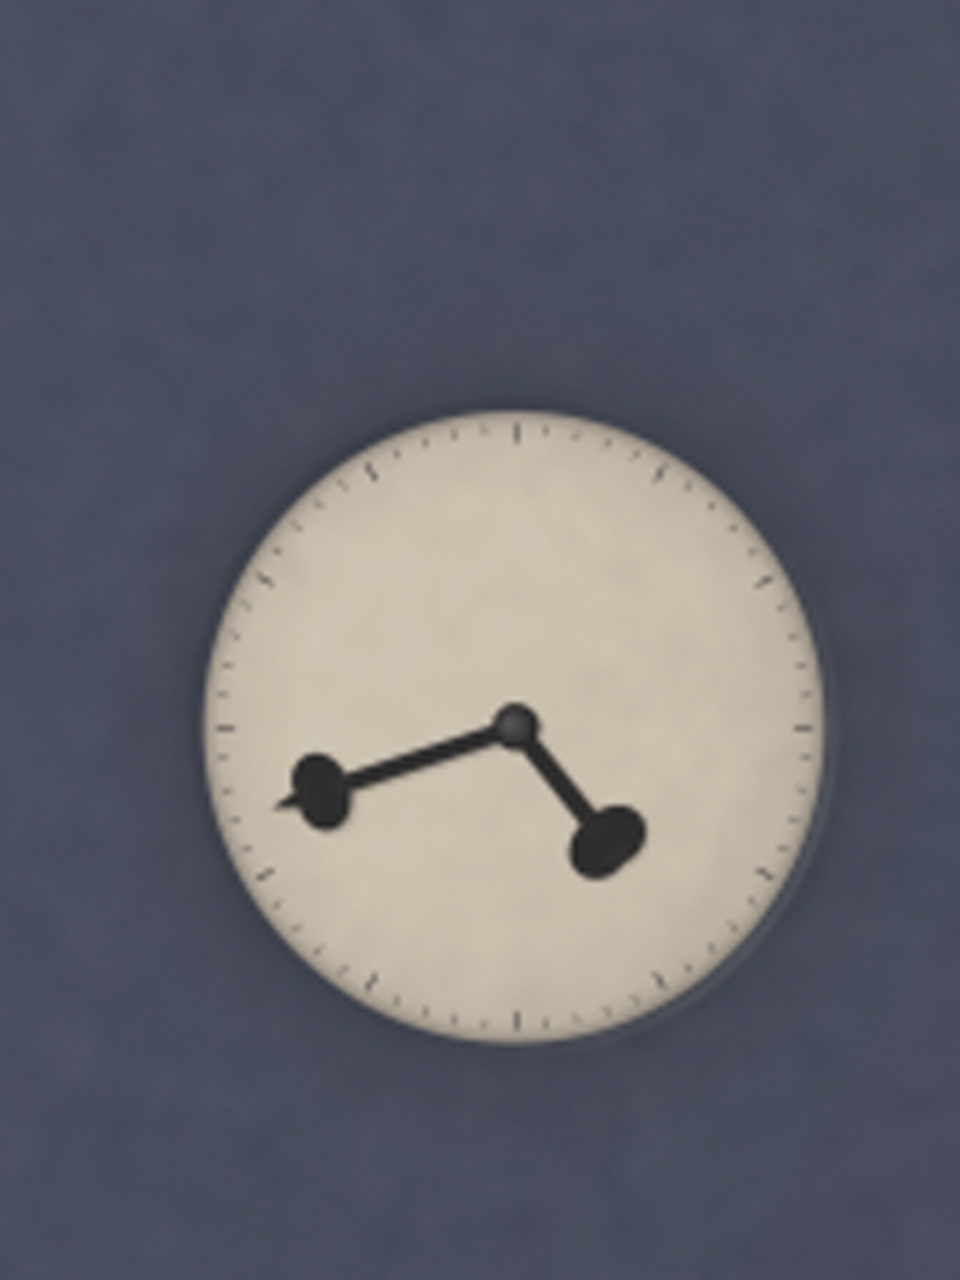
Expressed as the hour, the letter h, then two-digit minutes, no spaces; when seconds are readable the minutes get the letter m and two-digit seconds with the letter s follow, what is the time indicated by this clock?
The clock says 4h42
